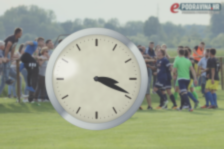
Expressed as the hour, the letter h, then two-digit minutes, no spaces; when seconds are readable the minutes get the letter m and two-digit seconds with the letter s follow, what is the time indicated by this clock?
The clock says 3h19
